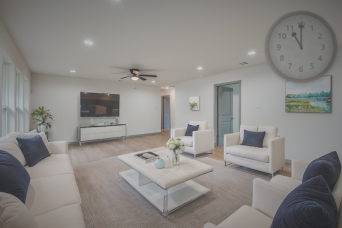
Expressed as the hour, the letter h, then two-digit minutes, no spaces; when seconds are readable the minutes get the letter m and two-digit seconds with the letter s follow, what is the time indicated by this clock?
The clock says 11h00
